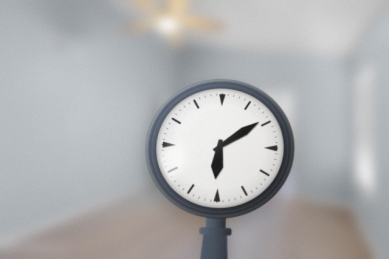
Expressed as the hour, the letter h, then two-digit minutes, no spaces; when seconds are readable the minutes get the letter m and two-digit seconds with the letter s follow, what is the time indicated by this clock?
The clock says 6h09
